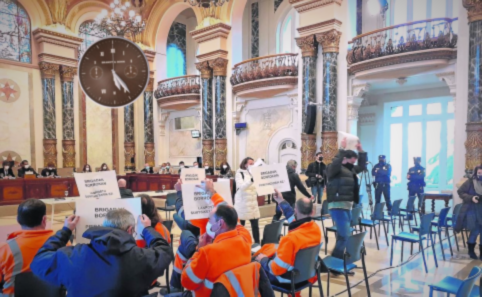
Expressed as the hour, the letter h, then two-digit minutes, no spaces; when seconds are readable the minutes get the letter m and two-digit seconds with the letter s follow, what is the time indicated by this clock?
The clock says 5h24
